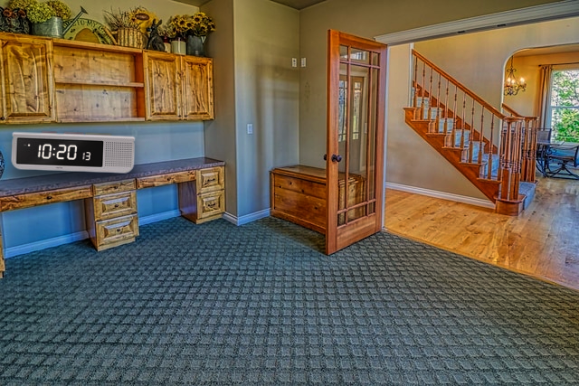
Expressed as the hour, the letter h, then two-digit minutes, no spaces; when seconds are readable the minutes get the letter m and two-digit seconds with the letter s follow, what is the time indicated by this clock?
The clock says 10h20m13s
